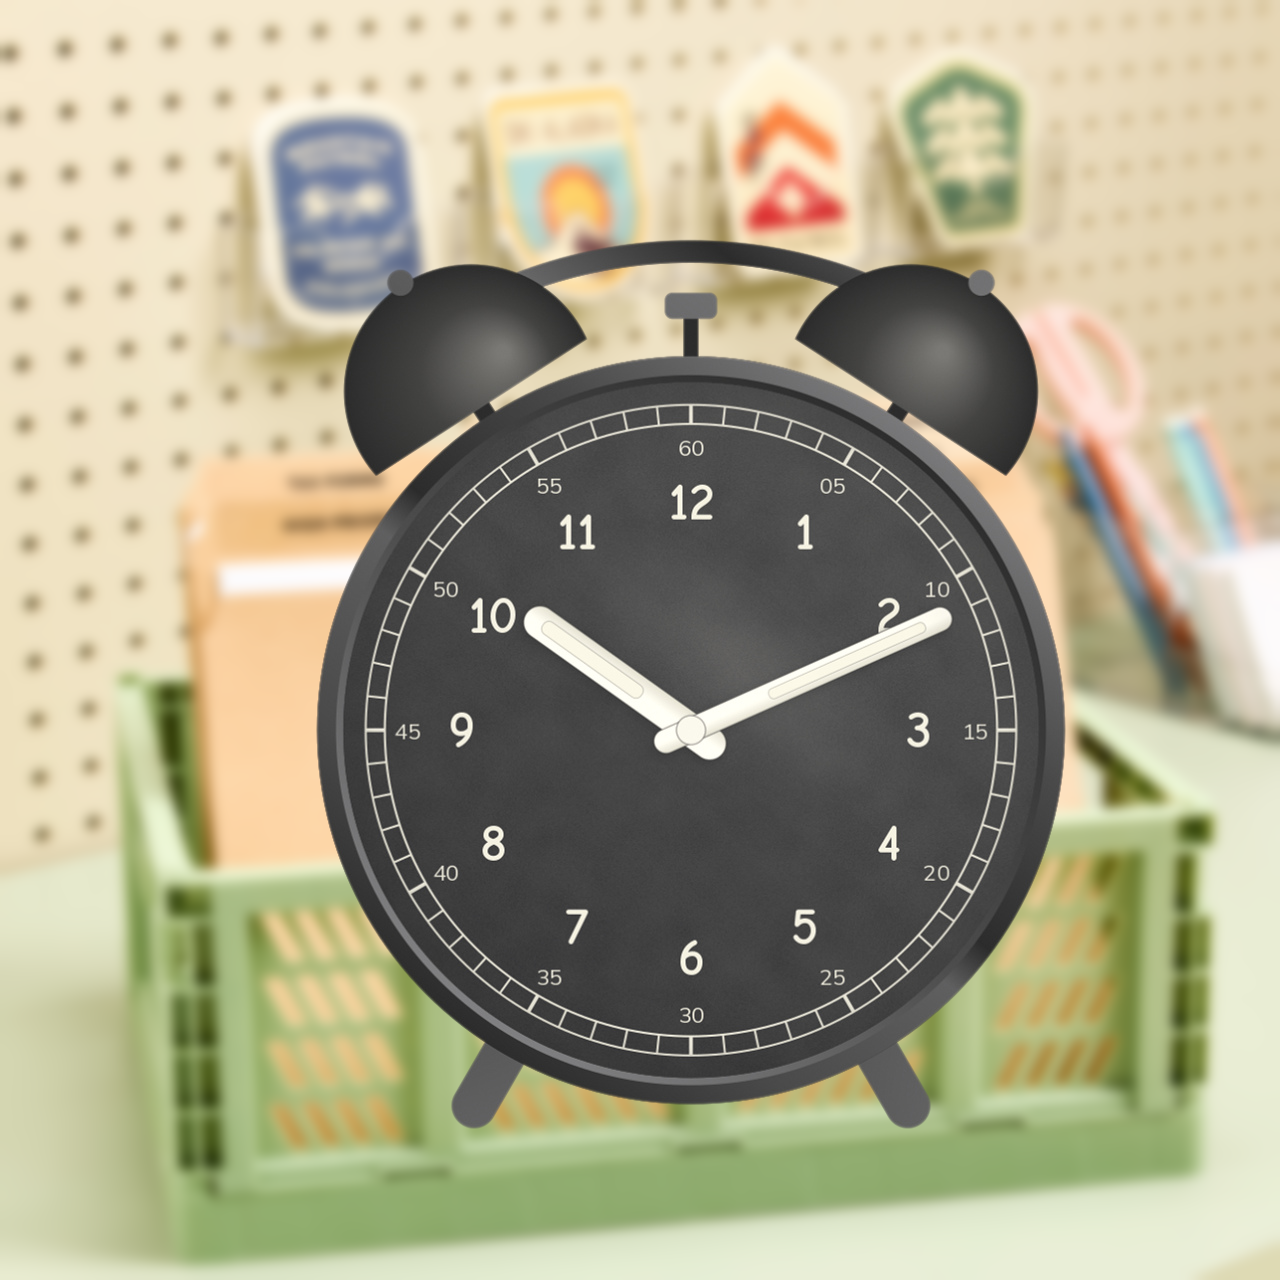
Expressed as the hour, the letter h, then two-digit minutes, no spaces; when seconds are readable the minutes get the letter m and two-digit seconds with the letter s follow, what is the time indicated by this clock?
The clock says 10h11
